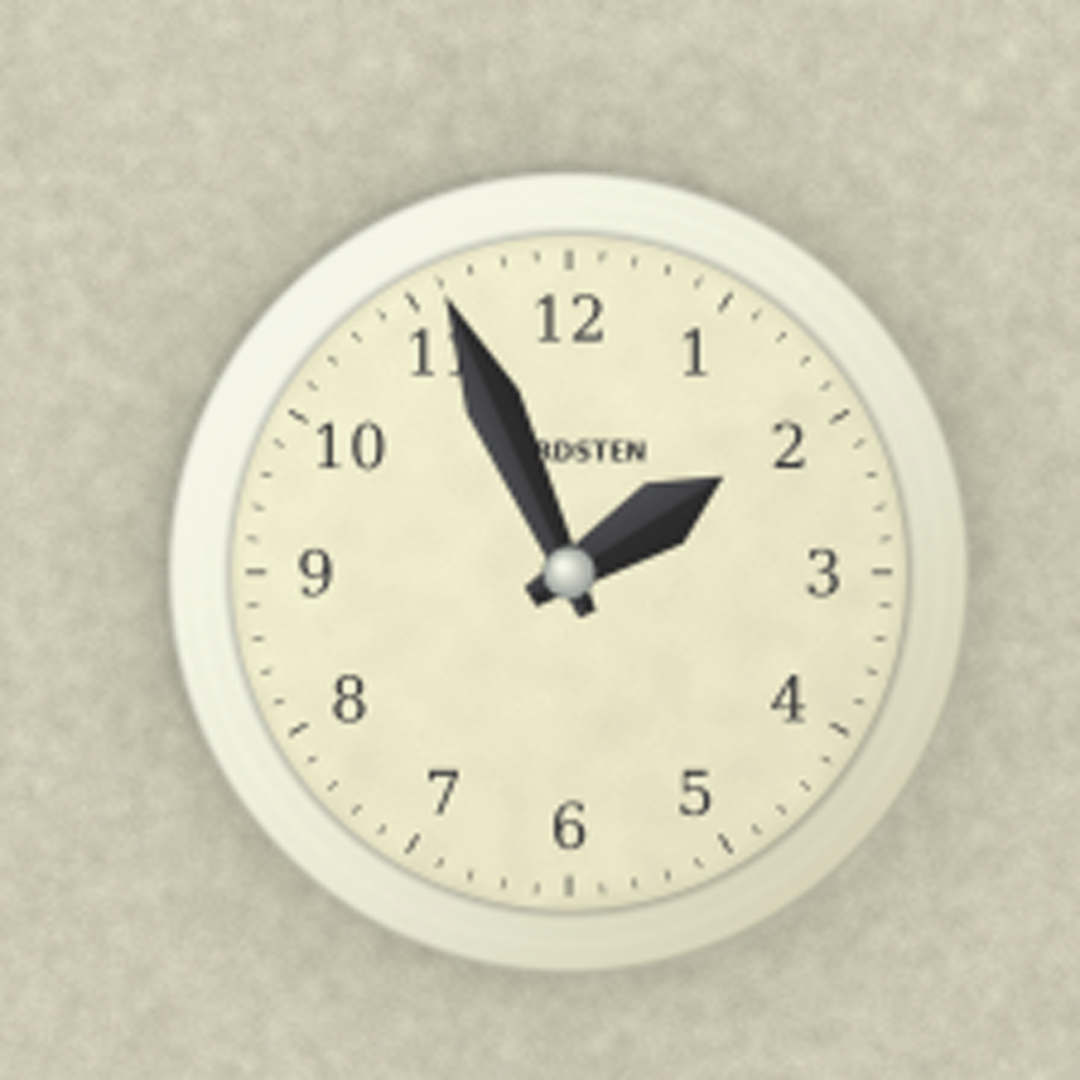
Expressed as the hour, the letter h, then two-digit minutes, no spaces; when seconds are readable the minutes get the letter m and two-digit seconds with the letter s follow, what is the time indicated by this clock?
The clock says 1h56
